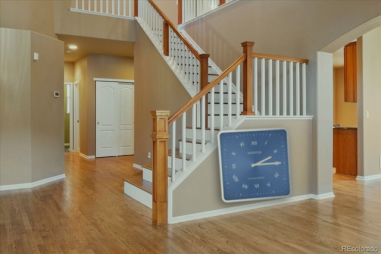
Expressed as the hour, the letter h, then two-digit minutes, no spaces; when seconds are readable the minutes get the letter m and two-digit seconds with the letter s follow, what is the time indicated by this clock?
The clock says 2h15
